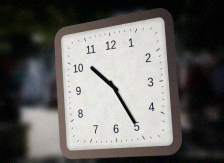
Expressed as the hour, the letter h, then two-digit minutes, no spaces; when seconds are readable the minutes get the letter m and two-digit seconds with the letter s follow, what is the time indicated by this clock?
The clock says 10h25
